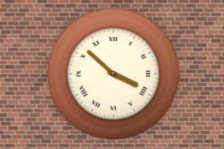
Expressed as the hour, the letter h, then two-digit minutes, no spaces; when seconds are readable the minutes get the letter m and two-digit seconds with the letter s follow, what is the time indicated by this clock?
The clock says 3h52
